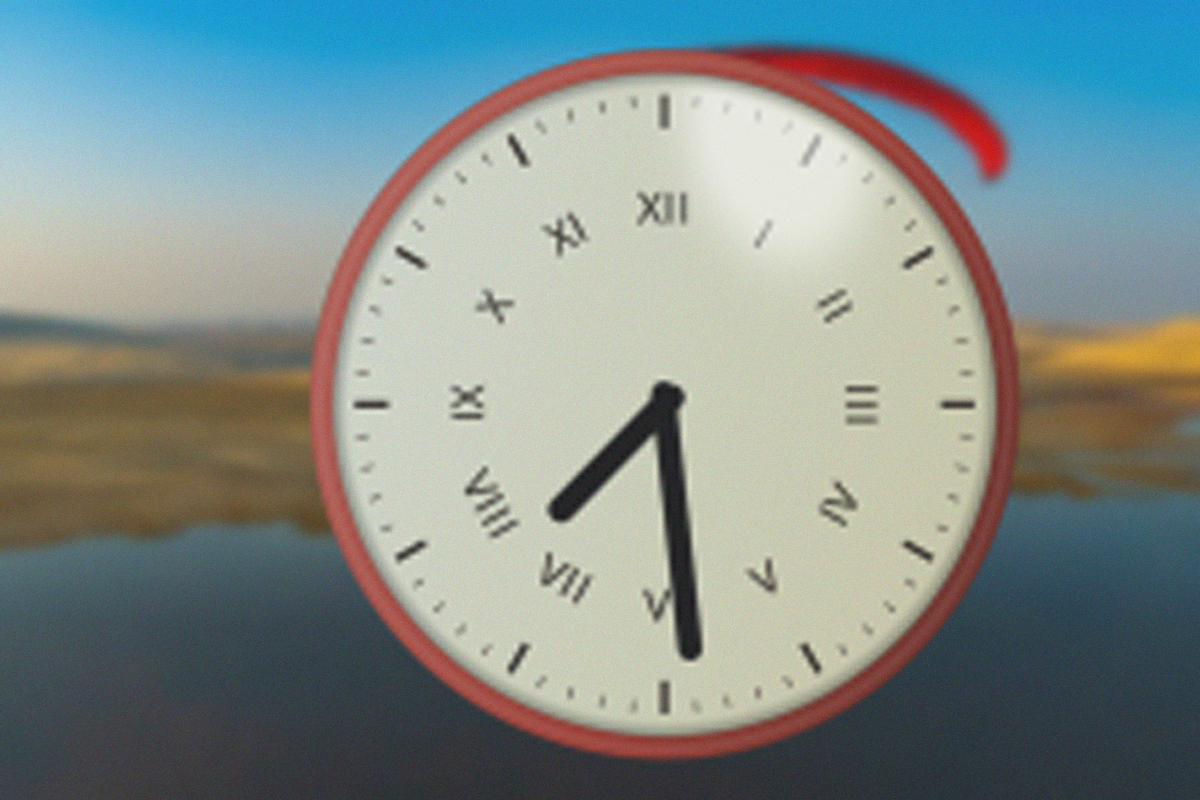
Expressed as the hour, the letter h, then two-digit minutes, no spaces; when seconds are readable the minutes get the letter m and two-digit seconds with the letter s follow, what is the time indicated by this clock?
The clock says 7h29
